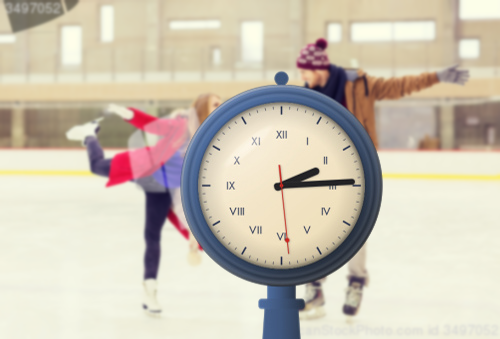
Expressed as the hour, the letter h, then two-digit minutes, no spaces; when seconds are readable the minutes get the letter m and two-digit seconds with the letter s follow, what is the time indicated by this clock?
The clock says 2h14m29s
